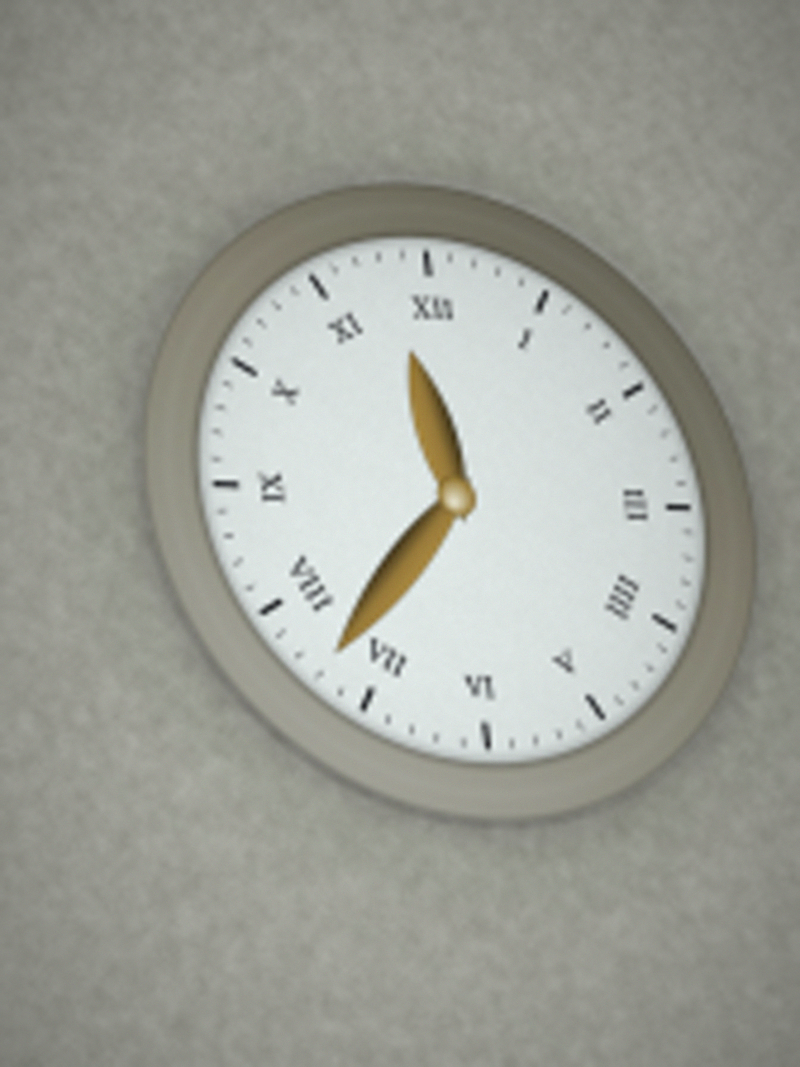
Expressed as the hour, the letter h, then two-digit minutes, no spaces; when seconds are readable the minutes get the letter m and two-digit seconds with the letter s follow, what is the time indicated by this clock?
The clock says 11h37
